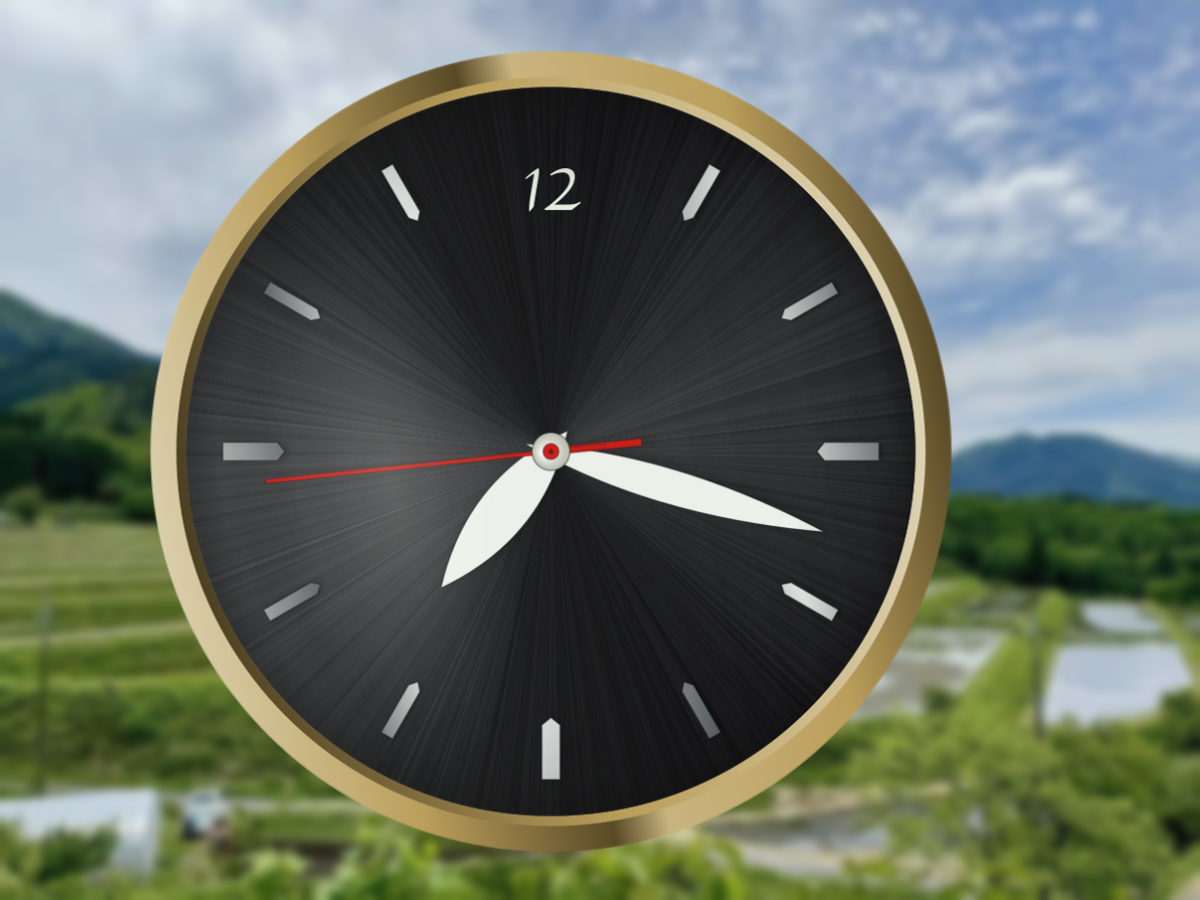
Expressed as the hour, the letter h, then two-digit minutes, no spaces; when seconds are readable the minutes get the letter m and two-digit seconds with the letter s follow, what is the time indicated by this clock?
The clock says 7h17m44s
